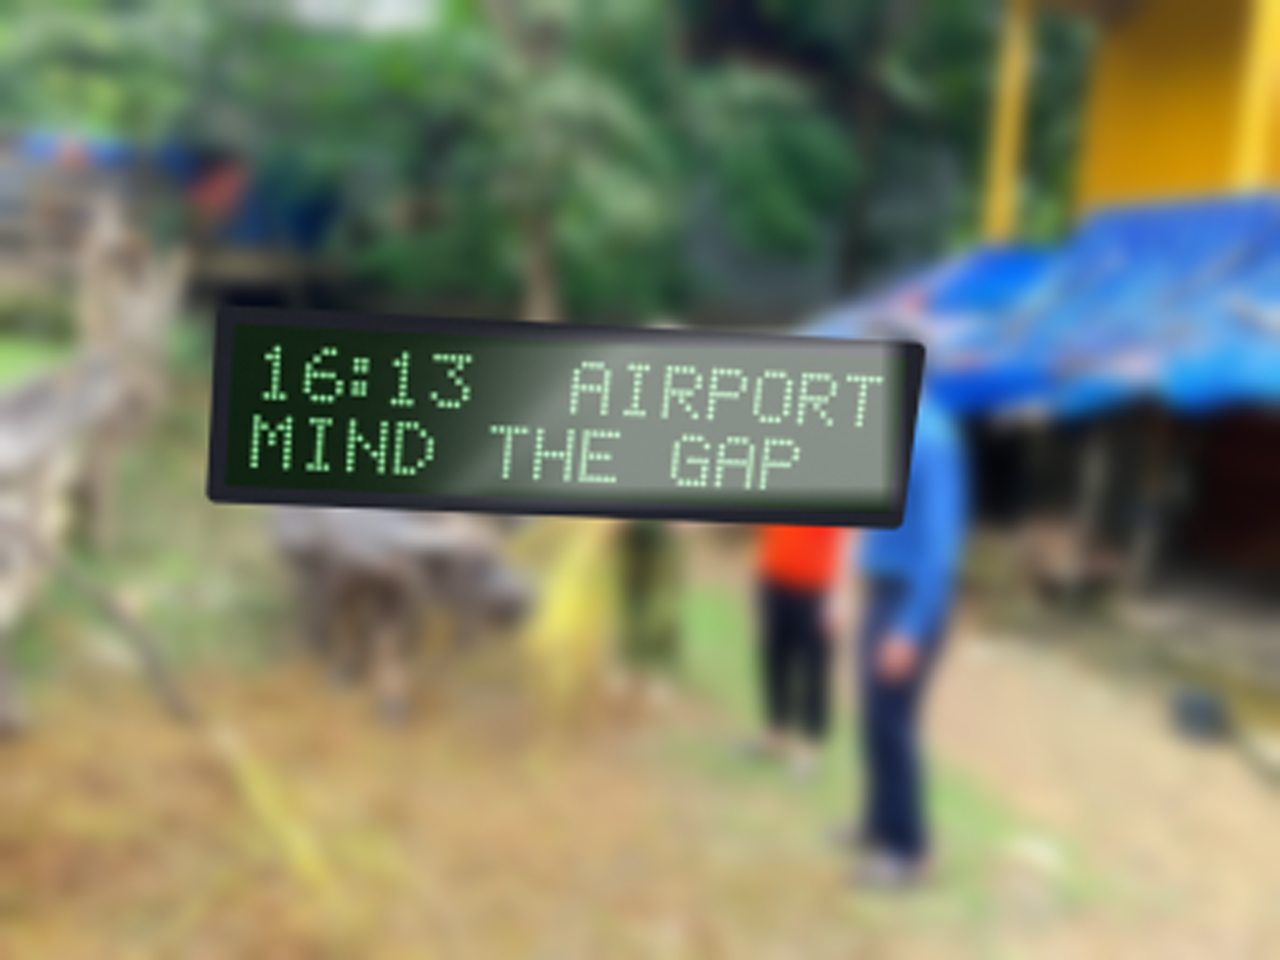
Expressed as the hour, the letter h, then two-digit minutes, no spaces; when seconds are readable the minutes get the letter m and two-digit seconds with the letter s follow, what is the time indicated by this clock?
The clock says 16h13
